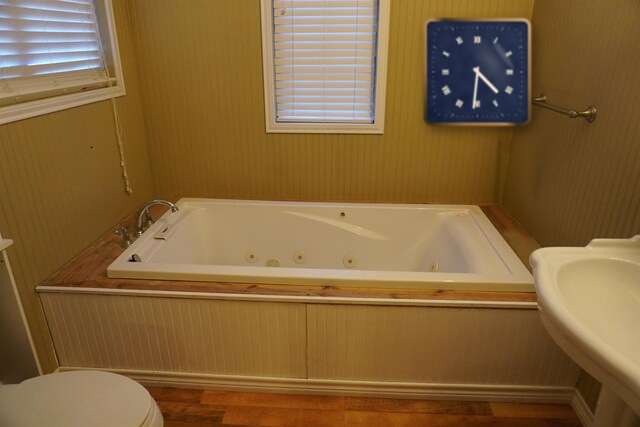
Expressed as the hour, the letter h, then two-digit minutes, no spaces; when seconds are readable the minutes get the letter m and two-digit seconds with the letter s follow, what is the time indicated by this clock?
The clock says 4h31
